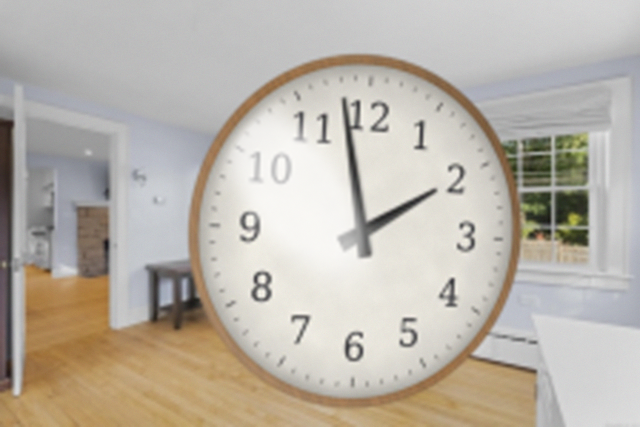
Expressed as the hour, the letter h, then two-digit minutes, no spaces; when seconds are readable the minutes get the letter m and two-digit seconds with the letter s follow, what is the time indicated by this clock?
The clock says 1h58
